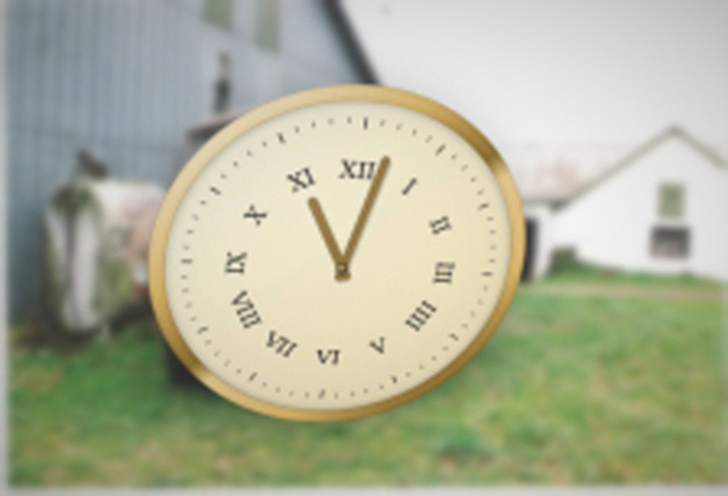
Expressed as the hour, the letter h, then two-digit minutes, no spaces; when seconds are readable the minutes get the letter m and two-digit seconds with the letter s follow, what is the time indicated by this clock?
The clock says 11h02
